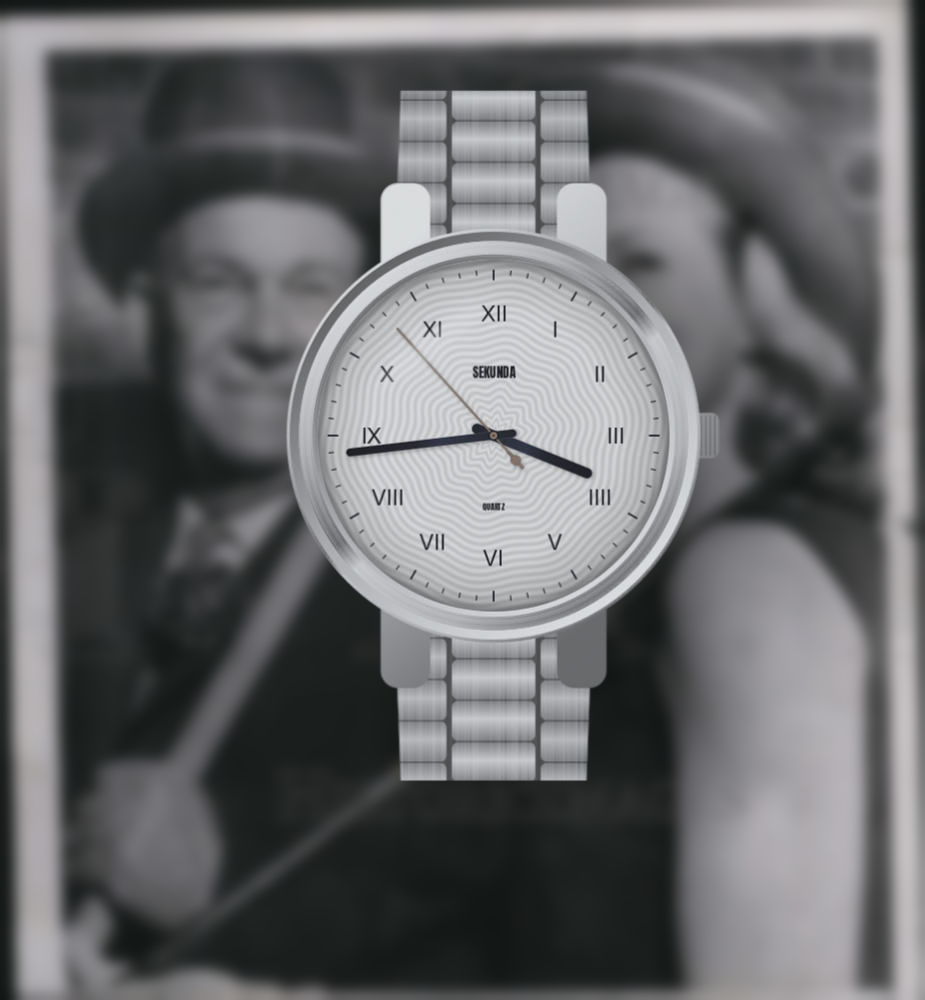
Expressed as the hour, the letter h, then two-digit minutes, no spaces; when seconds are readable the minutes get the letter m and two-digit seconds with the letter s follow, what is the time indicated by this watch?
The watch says 3h43m53s
